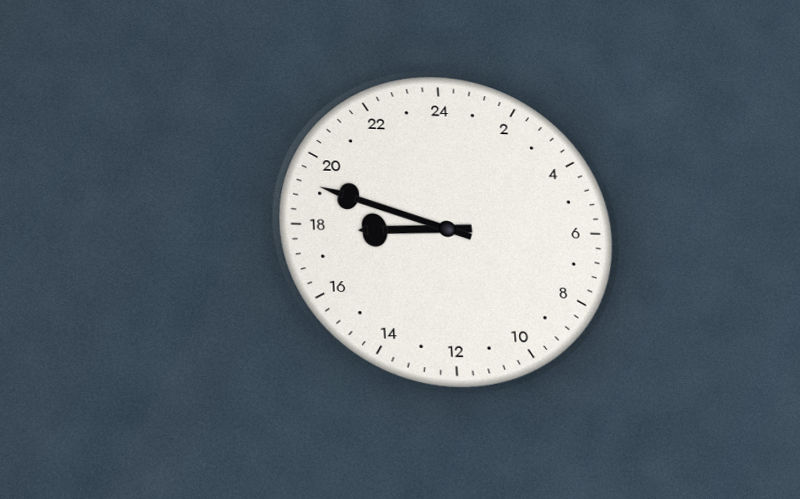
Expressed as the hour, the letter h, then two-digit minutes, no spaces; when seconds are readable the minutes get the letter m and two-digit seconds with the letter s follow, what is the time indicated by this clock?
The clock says 17h48
